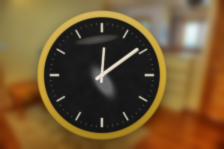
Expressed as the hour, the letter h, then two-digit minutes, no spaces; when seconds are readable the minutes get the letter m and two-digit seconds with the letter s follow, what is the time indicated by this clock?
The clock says 12h09
